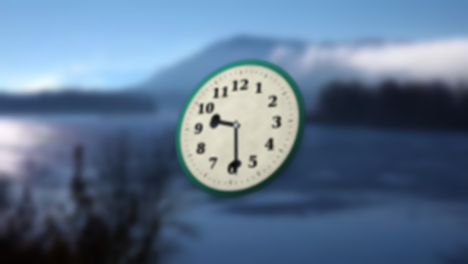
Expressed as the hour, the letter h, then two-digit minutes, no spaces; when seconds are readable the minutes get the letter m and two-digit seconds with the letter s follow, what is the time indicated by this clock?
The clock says 9h29
